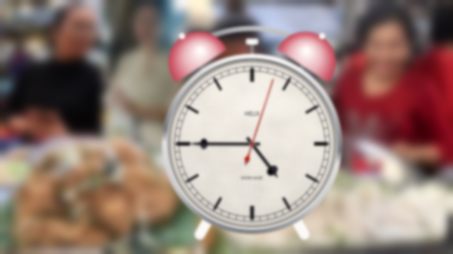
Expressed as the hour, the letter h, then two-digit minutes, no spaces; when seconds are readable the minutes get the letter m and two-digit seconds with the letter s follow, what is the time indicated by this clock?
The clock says 4h45m03s
